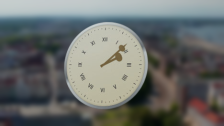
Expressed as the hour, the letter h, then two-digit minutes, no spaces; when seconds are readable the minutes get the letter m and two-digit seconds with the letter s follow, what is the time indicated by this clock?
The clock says 2h08
